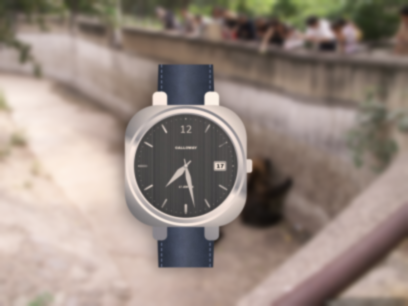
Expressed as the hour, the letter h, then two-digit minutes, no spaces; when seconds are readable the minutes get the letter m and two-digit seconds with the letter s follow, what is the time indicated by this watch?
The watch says 7h28
